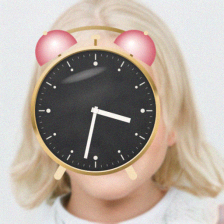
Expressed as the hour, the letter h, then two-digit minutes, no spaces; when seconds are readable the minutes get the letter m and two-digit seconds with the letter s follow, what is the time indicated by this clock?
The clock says 3h32
